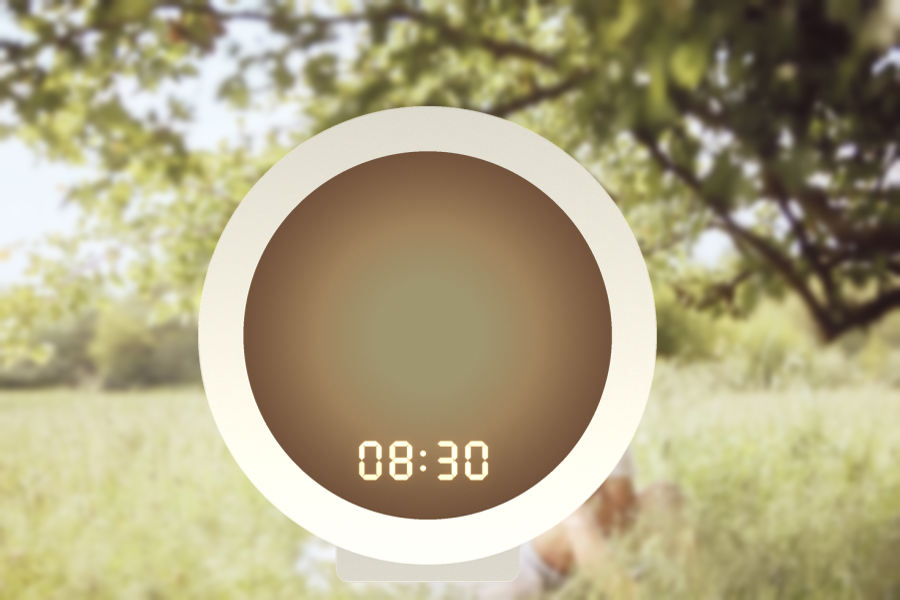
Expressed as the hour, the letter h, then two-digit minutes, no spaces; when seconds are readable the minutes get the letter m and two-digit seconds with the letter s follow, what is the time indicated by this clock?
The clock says 8h30
